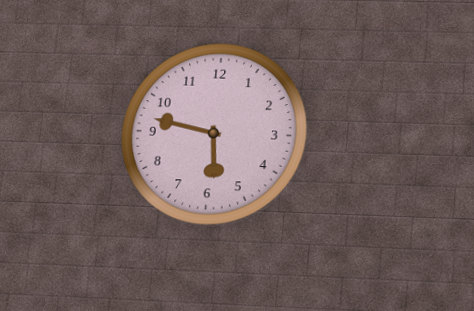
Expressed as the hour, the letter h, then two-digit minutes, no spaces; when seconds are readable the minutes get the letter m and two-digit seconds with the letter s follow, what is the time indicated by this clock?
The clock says 5h47
